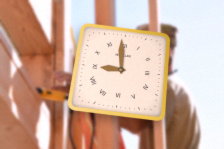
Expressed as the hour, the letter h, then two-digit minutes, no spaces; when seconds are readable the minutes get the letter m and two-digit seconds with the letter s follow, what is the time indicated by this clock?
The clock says 8h59
